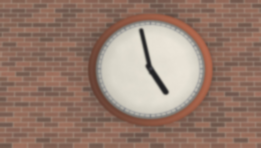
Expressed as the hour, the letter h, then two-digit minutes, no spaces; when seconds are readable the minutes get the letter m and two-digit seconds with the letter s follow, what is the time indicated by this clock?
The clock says 4h58
